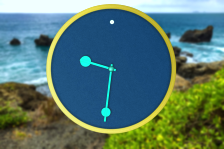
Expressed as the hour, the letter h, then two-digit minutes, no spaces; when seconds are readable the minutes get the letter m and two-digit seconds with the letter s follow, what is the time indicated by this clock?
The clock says 9h31
